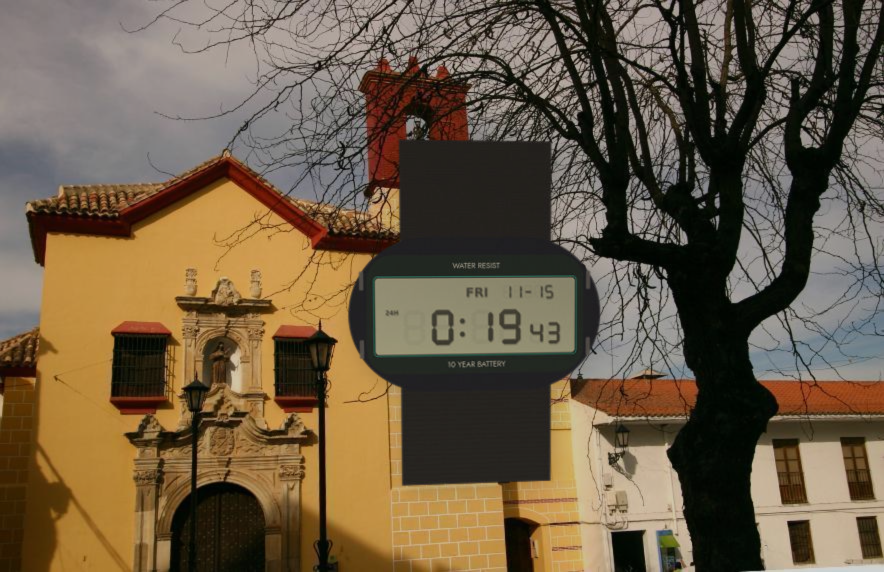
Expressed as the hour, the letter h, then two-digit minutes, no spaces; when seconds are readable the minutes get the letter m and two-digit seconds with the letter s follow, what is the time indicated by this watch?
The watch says 0h19m43s
